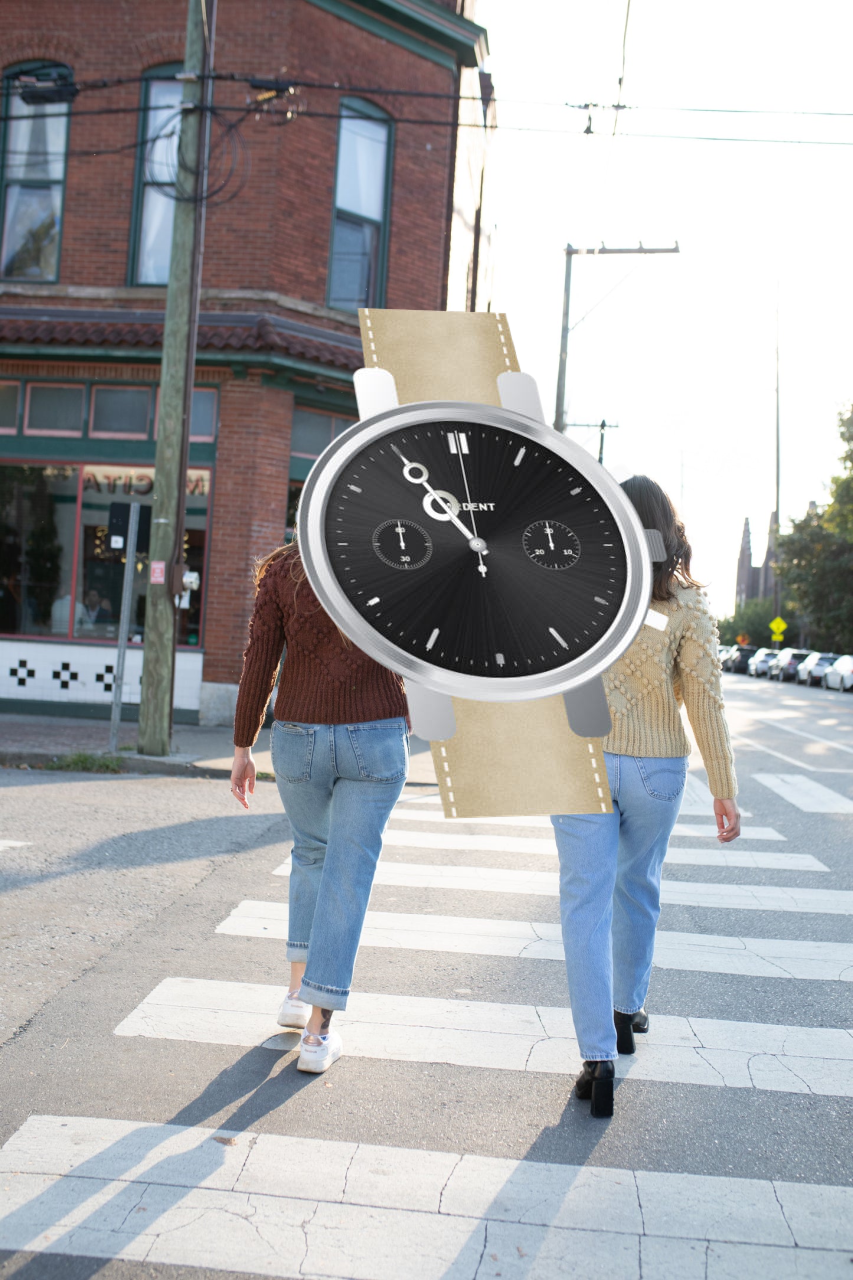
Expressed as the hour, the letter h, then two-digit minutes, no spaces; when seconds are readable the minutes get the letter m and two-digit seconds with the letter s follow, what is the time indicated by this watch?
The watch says 10h55
